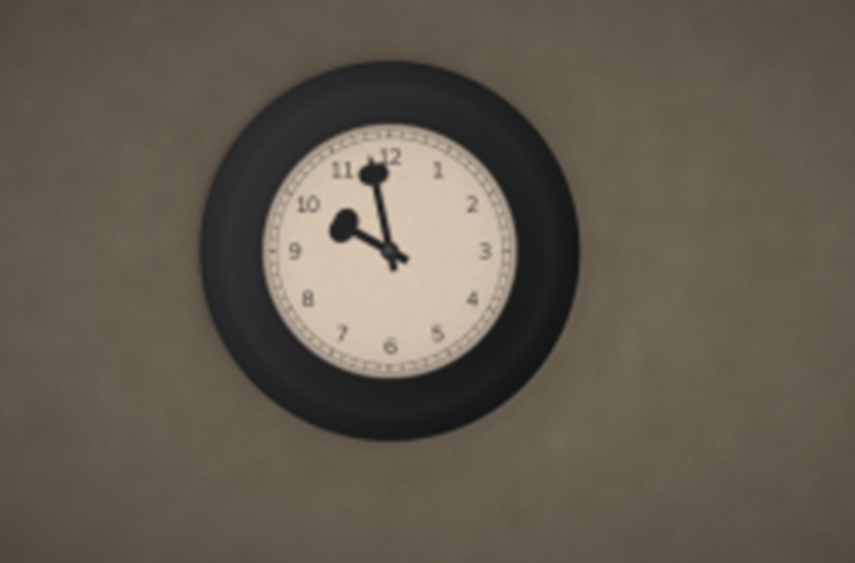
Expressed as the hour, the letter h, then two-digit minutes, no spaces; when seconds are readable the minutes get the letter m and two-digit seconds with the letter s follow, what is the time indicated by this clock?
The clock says 9h58
